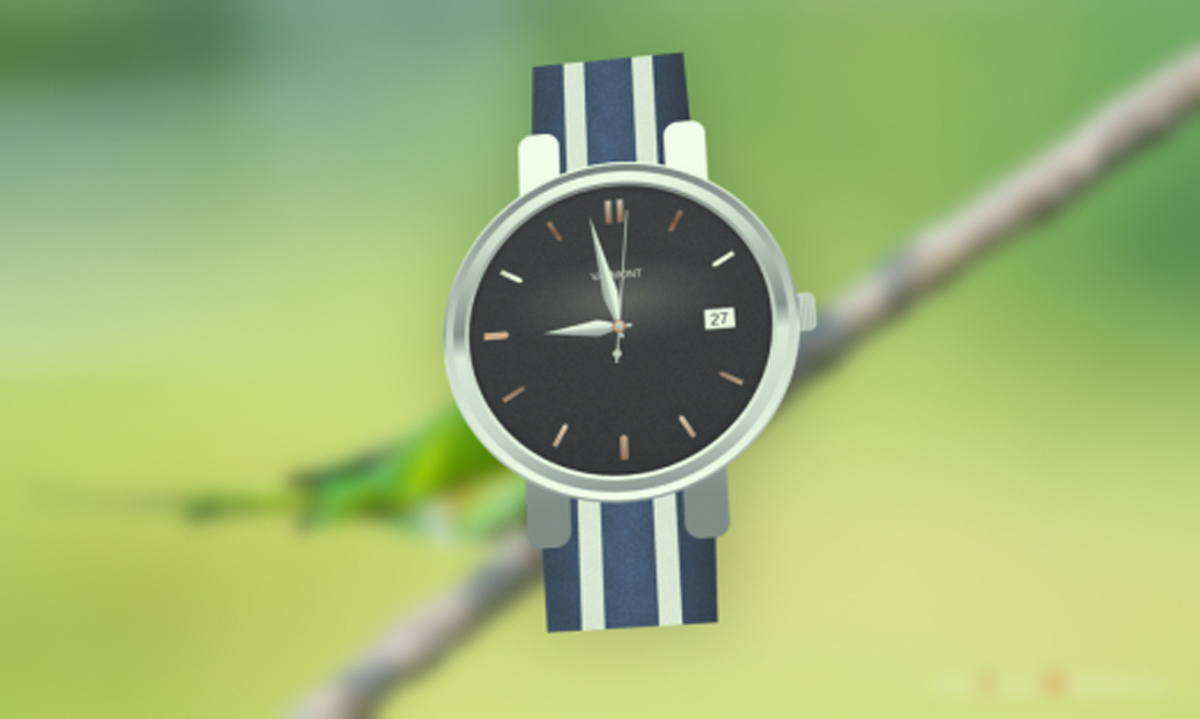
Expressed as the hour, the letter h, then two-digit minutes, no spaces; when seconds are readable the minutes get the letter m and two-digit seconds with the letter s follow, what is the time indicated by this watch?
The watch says 8h58m01s
